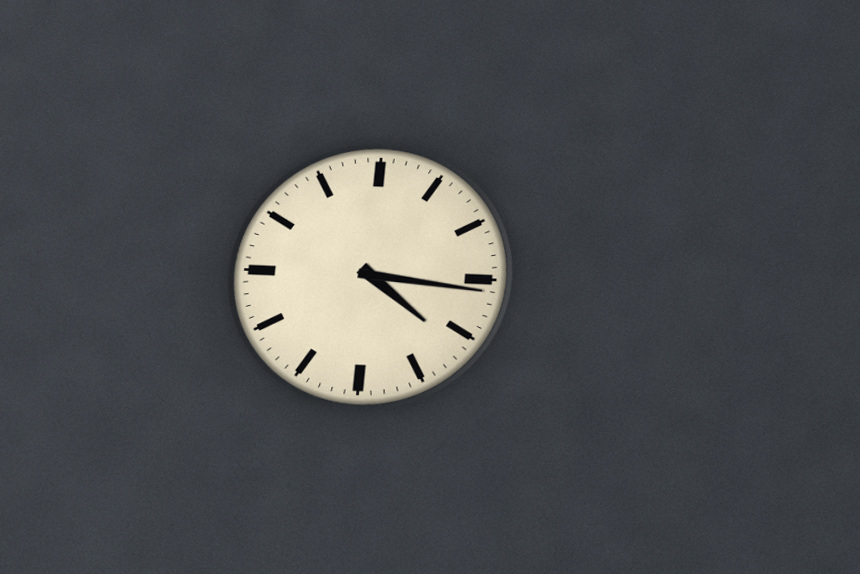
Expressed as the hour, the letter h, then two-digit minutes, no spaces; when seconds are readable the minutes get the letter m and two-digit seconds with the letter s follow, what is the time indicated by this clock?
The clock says 4h16
